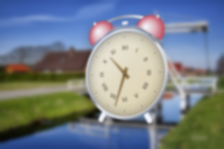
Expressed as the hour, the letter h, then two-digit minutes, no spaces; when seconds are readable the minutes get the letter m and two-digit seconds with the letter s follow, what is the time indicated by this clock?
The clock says 10h33
